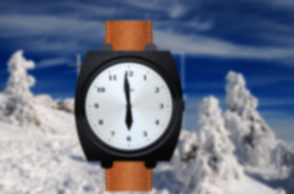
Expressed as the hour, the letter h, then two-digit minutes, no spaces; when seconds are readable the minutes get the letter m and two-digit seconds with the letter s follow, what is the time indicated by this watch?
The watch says 5h59
